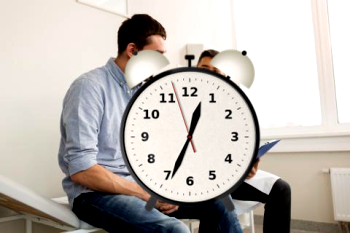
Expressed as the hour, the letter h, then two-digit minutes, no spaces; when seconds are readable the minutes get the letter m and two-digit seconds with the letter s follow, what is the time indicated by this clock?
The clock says 12h33m57s
